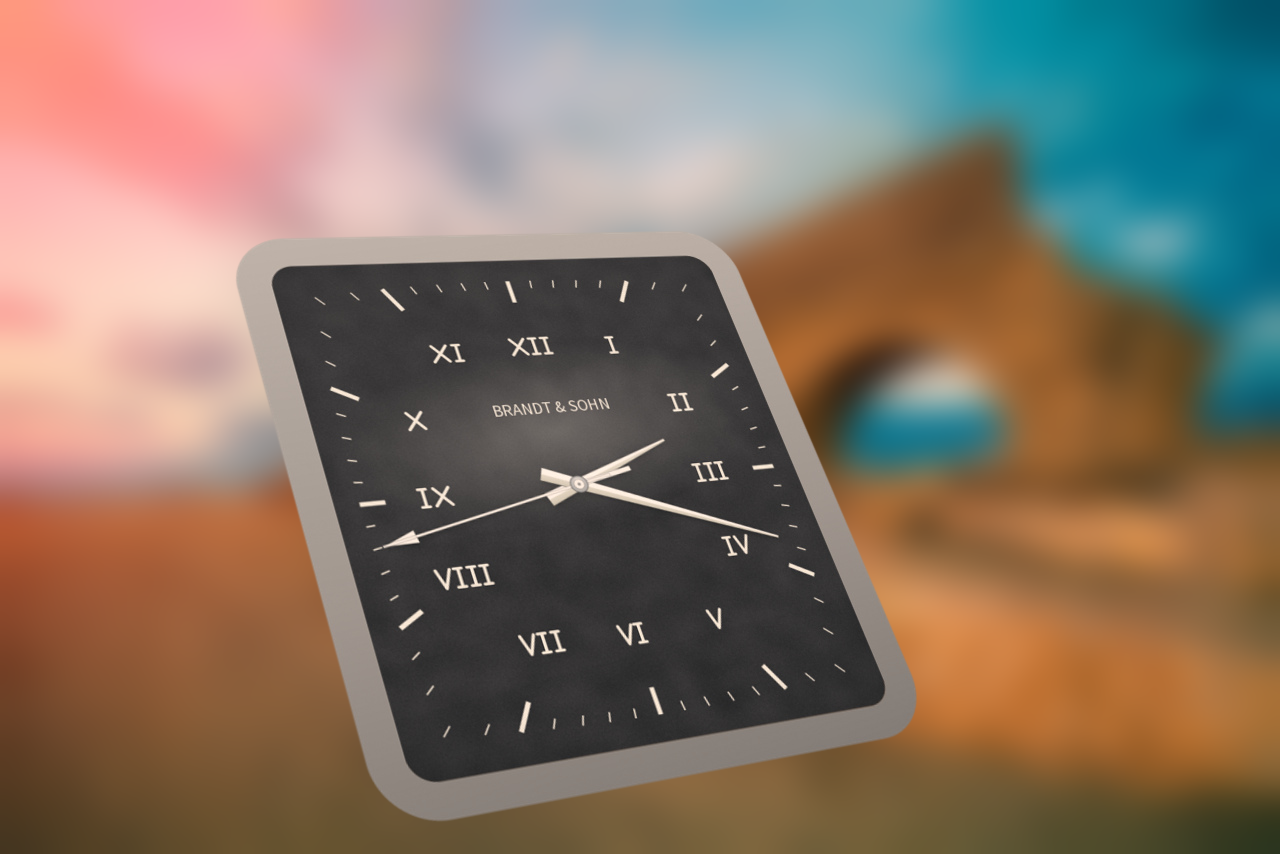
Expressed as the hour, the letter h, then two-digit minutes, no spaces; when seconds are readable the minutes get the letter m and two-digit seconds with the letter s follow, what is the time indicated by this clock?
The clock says 2h18m43s
